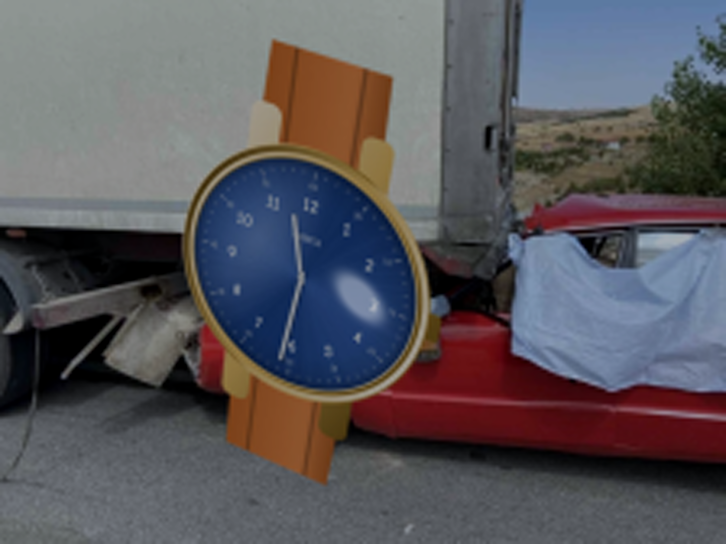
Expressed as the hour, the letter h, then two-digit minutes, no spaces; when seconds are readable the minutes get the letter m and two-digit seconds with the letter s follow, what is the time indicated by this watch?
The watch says 11h31
